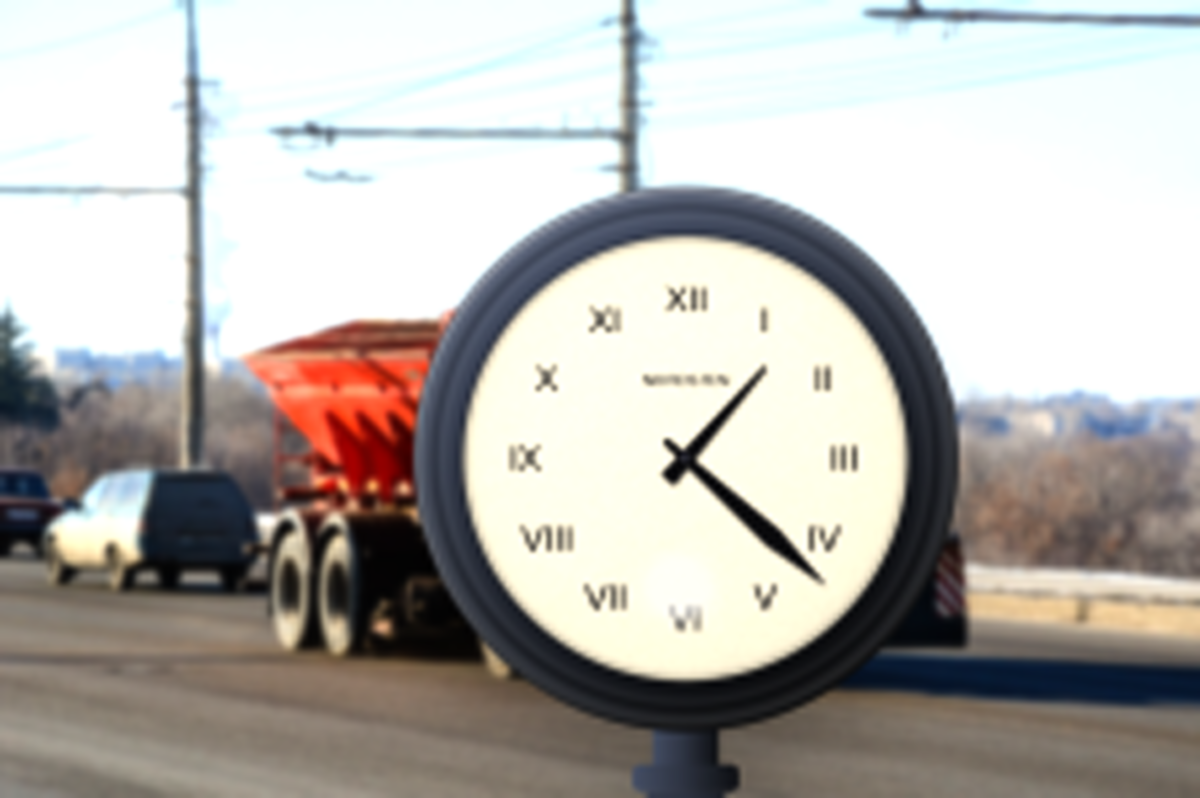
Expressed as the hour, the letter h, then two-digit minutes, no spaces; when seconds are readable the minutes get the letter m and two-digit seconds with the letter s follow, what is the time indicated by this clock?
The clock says 1h22
